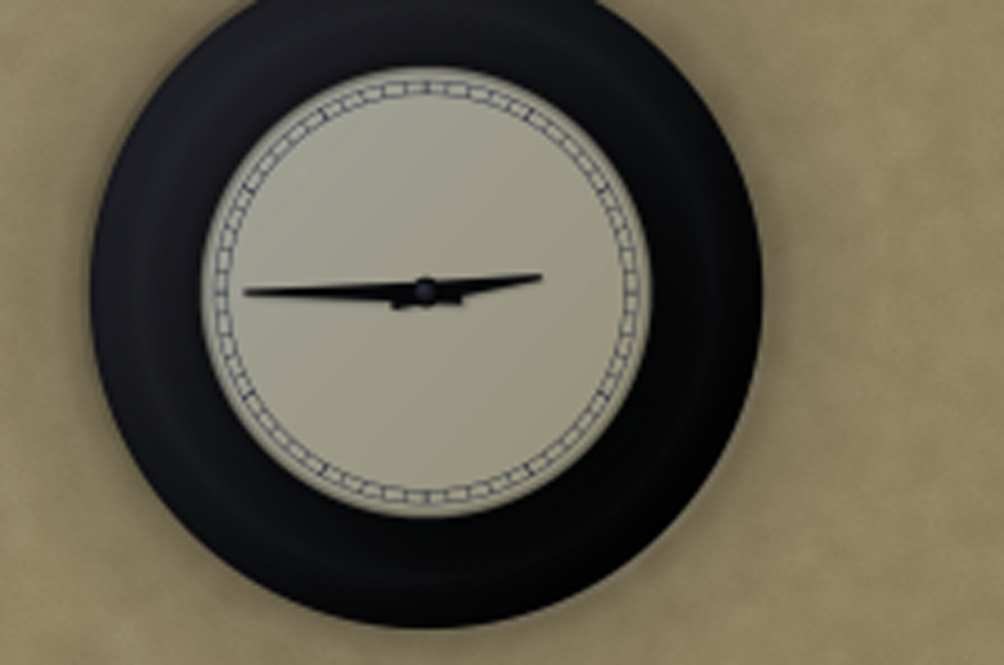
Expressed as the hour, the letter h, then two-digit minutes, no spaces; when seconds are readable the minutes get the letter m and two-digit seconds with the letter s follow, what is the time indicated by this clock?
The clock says 2h45
